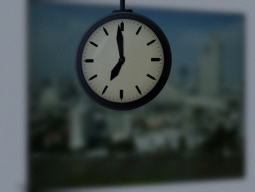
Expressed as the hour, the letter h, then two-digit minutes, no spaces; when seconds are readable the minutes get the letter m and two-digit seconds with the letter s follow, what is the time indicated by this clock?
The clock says 6h59
